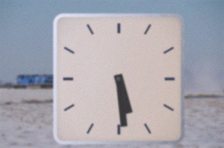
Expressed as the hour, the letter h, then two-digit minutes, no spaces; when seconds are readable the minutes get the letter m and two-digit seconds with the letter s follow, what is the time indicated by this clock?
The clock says 5h29
